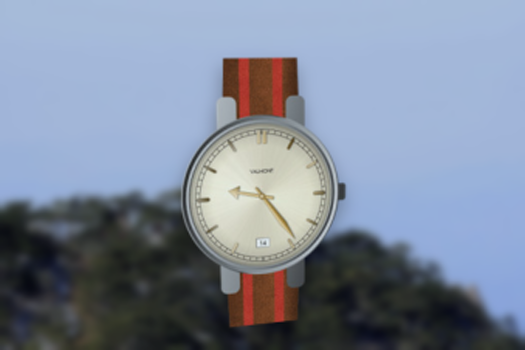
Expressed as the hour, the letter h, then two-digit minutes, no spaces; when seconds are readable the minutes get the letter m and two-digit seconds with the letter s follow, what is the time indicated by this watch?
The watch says 9h24
